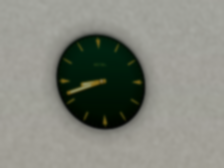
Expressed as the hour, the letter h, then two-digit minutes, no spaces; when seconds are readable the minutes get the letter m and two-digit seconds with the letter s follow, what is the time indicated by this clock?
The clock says 8h42
